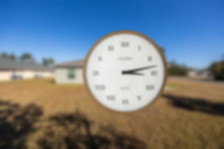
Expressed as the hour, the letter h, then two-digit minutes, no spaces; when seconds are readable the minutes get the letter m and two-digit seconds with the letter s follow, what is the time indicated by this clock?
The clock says 3h13
